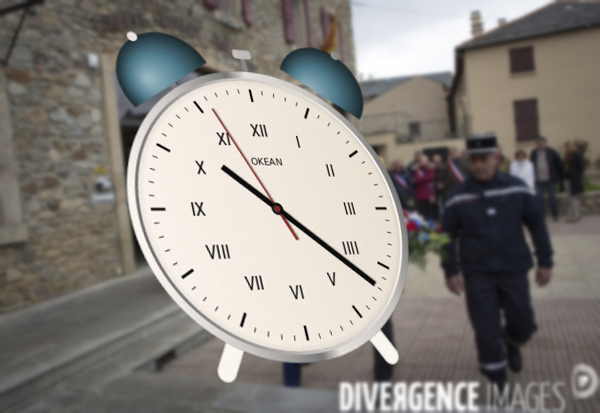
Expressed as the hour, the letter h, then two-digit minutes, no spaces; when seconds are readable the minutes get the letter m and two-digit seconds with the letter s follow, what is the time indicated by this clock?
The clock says 10h21m56s
